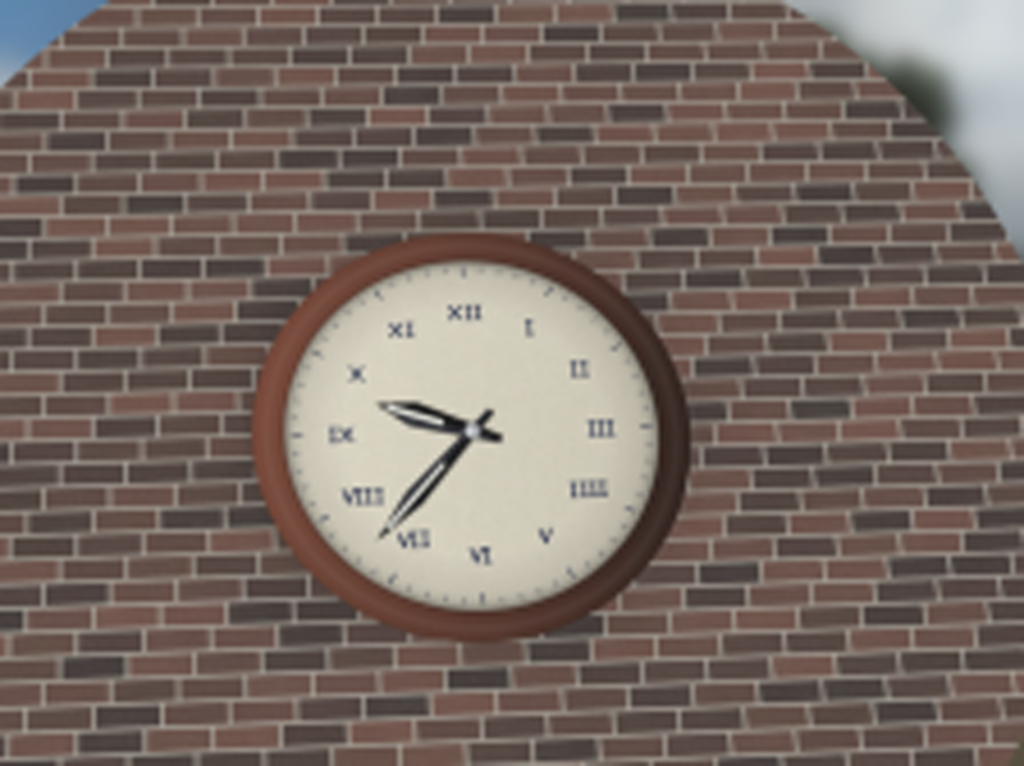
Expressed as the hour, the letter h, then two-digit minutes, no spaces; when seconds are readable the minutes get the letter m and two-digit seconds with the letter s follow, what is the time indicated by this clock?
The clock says 9h37
